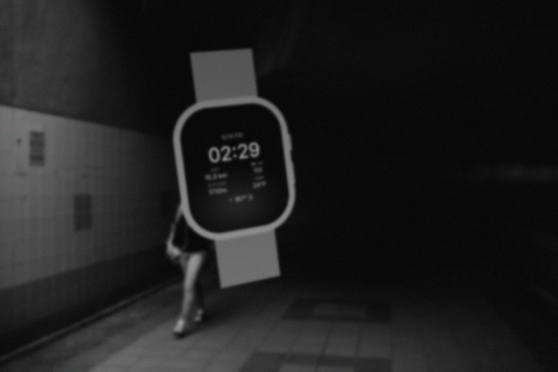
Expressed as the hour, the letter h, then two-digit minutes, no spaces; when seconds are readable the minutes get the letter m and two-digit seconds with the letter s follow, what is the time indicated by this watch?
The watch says 2h29
